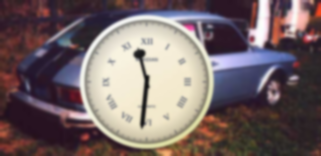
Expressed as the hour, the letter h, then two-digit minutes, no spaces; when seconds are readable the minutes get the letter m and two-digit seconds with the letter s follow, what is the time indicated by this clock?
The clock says 11h31
